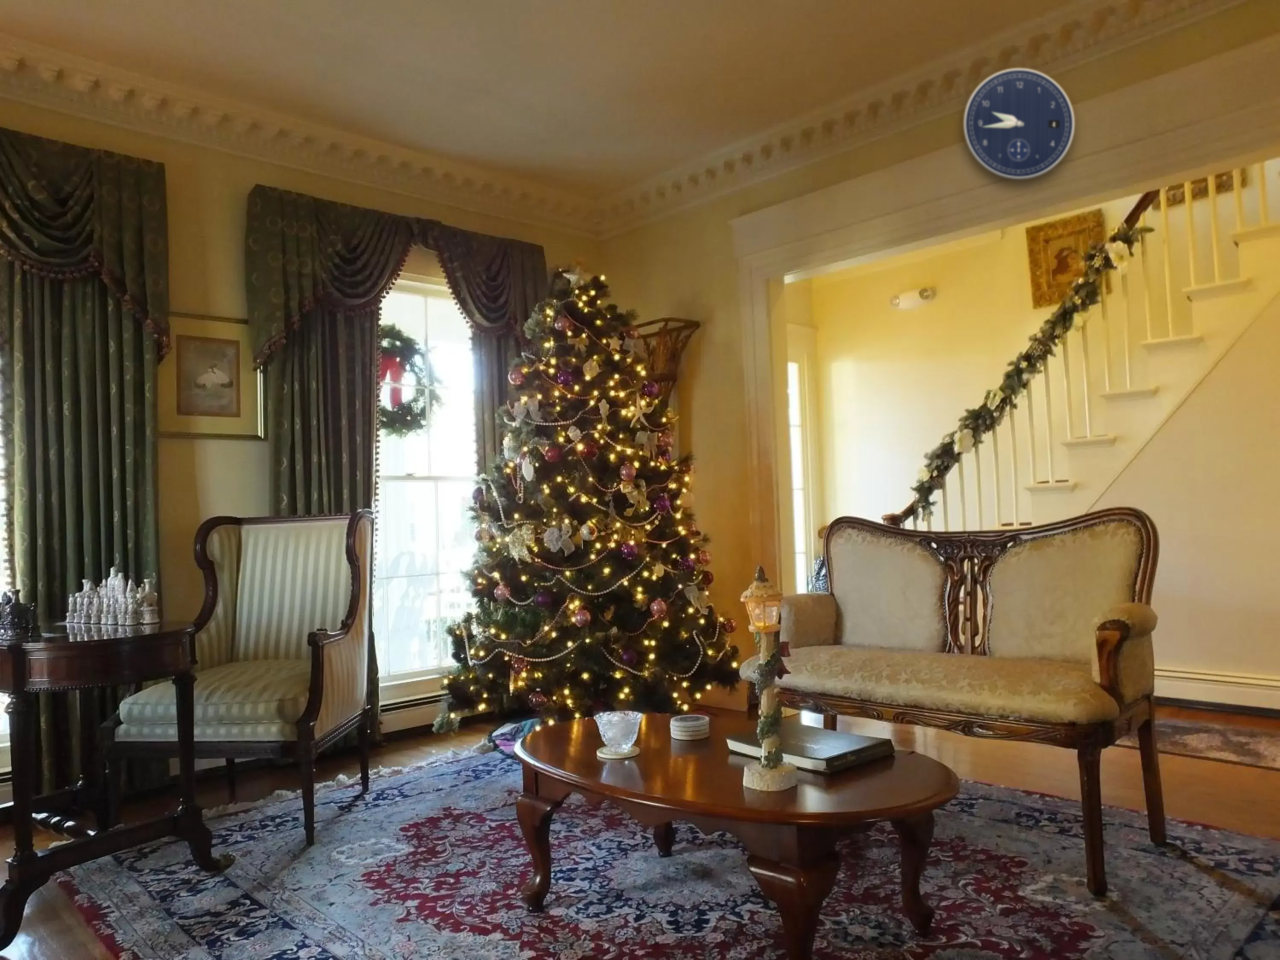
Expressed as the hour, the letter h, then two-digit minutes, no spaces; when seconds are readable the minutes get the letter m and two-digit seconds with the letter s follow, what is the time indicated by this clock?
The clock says 9h44
